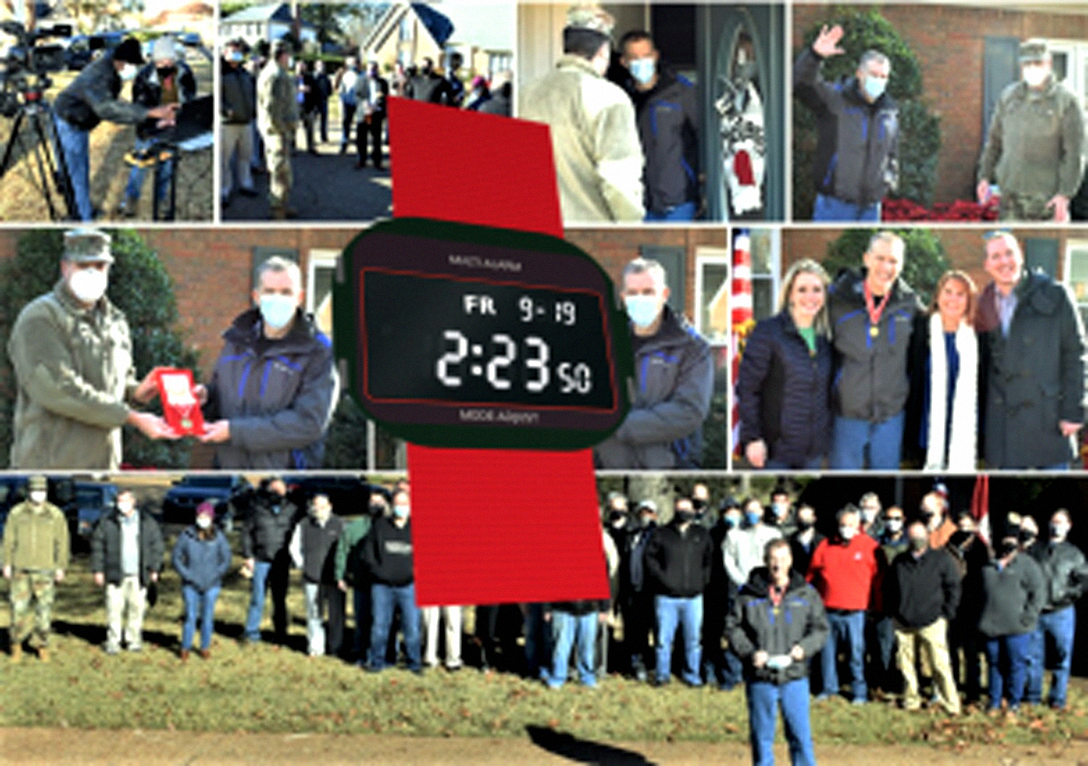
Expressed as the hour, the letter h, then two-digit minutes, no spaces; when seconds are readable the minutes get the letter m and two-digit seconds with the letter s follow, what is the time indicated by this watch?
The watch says 2h23m50s
